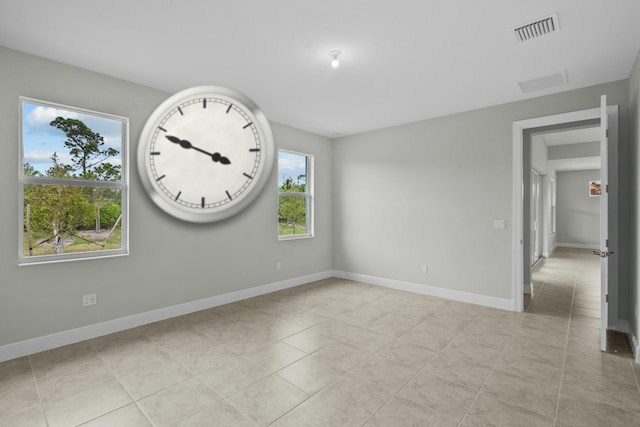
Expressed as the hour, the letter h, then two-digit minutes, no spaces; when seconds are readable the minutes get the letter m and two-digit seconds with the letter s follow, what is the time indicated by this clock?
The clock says 3h49
